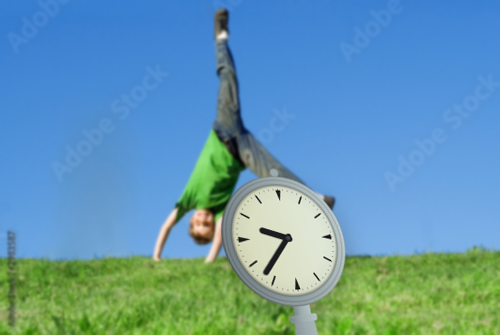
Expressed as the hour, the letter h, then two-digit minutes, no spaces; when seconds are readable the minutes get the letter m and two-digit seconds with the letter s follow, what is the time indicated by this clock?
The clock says 9h37
